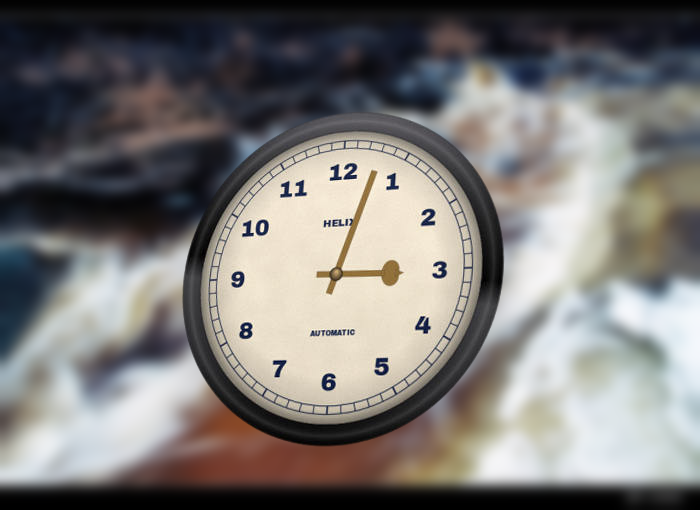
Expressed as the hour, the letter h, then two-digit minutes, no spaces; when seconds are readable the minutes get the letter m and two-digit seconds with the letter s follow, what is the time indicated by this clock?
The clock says 3h03
